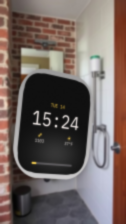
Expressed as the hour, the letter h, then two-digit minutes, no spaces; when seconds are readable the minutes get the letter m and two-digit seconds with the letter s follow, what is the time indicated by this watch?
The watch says 15h24
